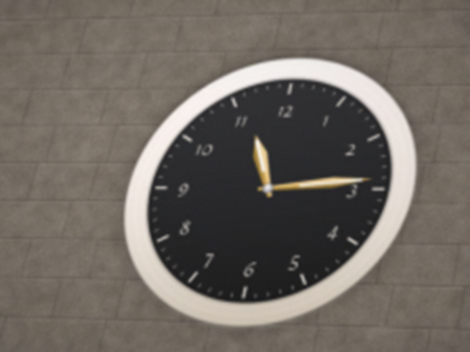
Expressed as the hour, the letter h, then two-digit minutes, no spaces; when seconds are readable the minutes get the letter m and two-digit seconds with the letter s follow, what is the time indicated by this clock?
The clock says 11h14
